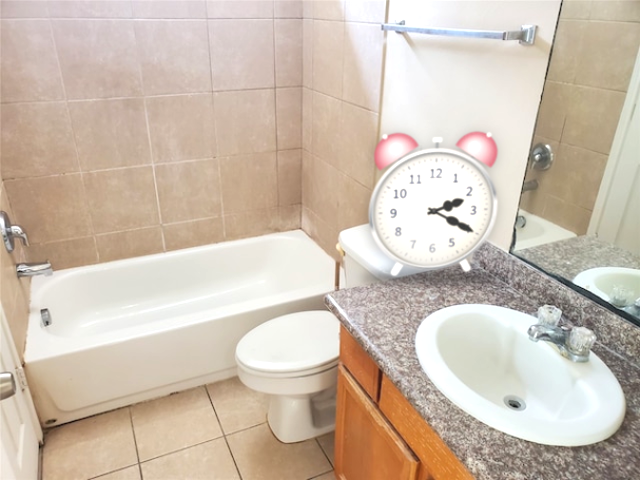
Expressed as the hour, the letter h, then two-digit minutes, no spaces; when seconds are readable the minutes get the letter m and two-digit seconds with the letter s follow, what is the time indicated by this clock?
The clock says 2h20
